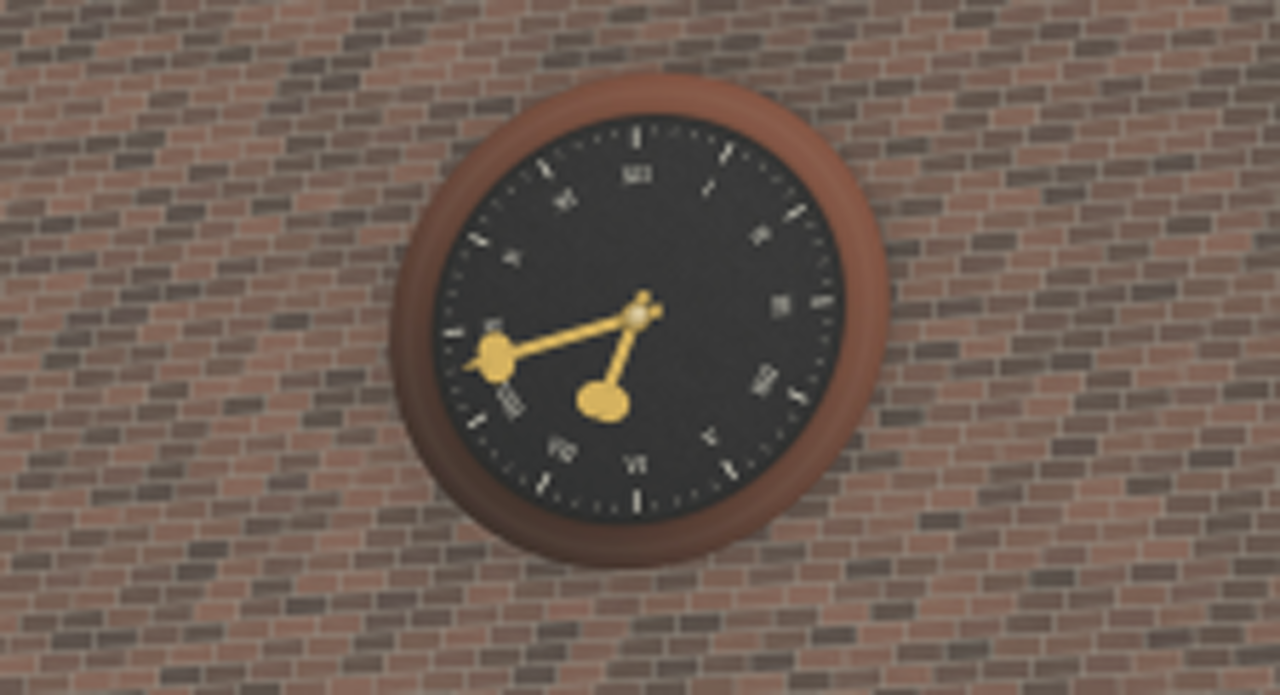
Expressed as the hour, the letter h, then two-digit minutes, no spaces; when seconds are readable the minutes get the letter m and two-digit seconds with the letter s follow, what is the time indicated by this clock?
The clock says 6h43
